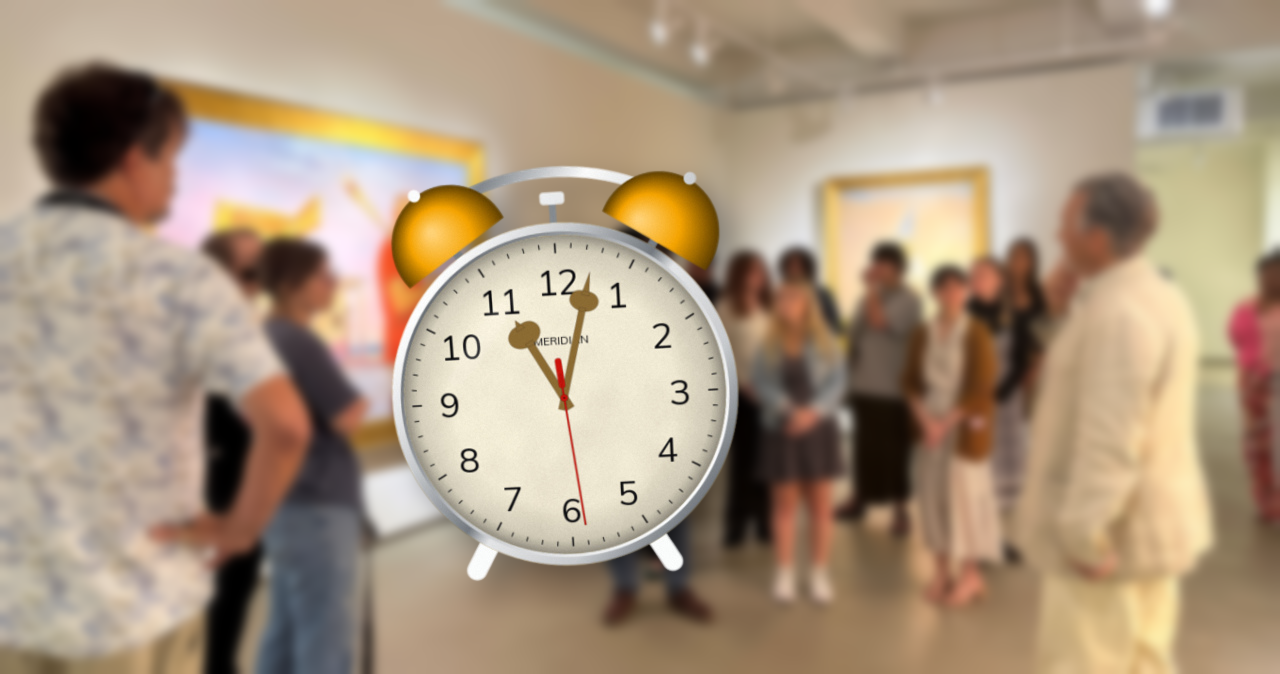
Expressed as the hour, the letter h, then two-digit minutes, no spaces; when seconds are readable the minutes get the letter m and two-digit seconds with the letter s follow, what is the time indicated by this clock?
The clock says 11h02m29s
